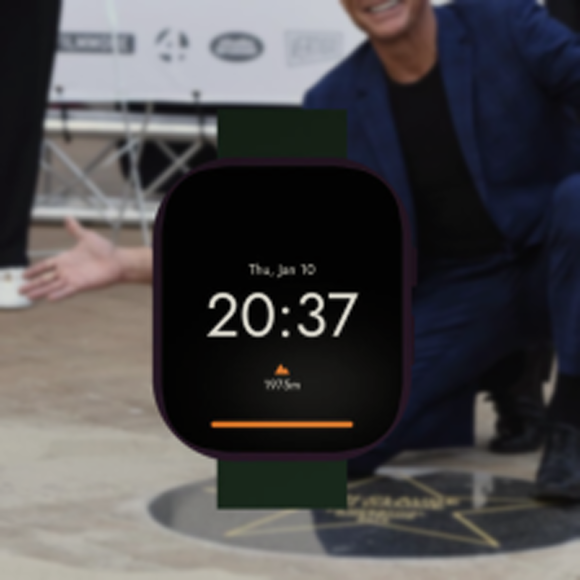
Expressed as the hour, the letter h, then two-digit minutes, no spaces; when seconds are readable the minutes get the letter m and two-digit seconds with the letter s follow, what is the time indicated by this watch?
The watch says 20h37
